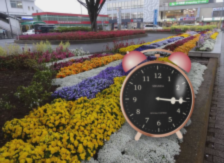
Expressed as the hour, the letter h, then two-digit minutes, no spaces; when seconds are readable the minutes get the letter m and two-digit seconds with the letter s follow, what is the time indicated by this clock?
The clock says 3h16
